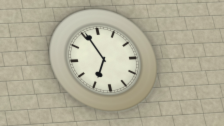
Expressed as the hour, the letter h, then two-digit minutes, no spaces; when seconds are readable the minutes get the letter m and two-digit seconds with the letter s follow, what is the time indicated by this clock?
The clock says 6h56
